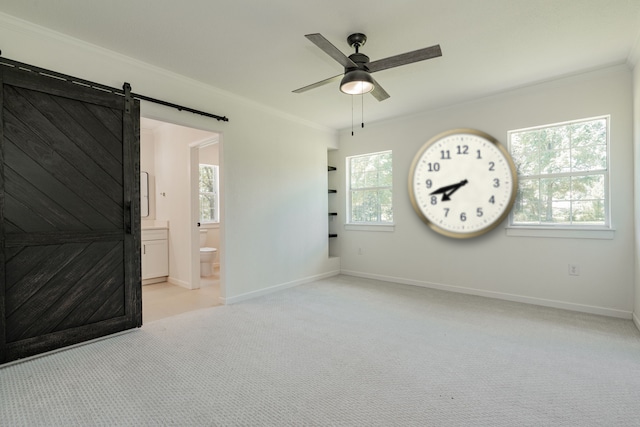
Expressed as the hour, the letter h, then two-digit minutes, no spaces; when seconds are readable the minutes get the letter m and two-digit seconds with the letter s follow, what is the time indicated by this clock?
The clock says 7h42
